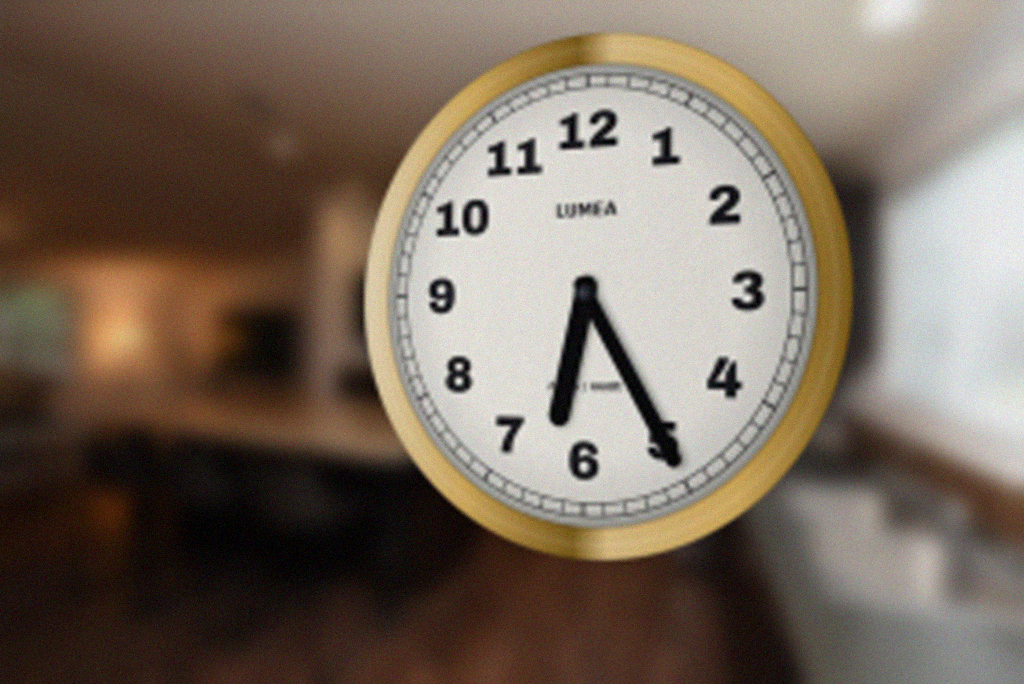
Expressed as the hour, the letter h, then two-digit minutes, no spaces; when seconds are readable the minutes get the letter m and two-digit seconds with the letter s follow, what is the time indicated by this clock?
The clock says 6h25
